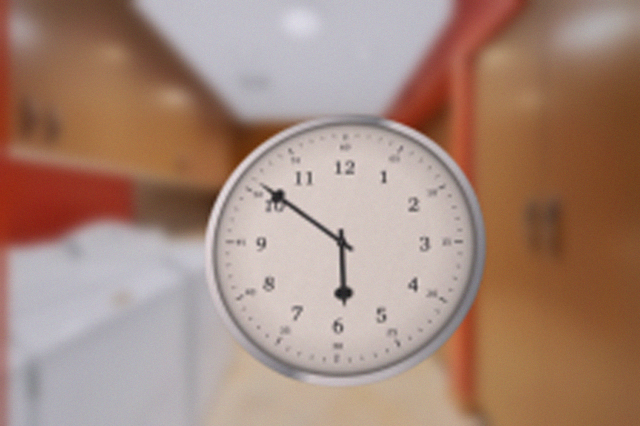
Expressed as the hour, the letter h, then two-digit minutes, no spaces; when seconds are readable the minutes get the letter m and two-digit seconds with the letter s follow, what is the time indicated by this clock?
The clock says 5h51
